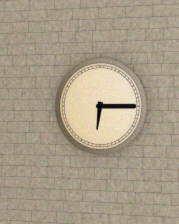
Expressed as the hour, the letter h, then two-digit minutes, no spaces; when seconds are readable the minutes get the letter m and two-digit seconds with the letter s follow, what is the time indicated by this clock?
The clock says 6h15
